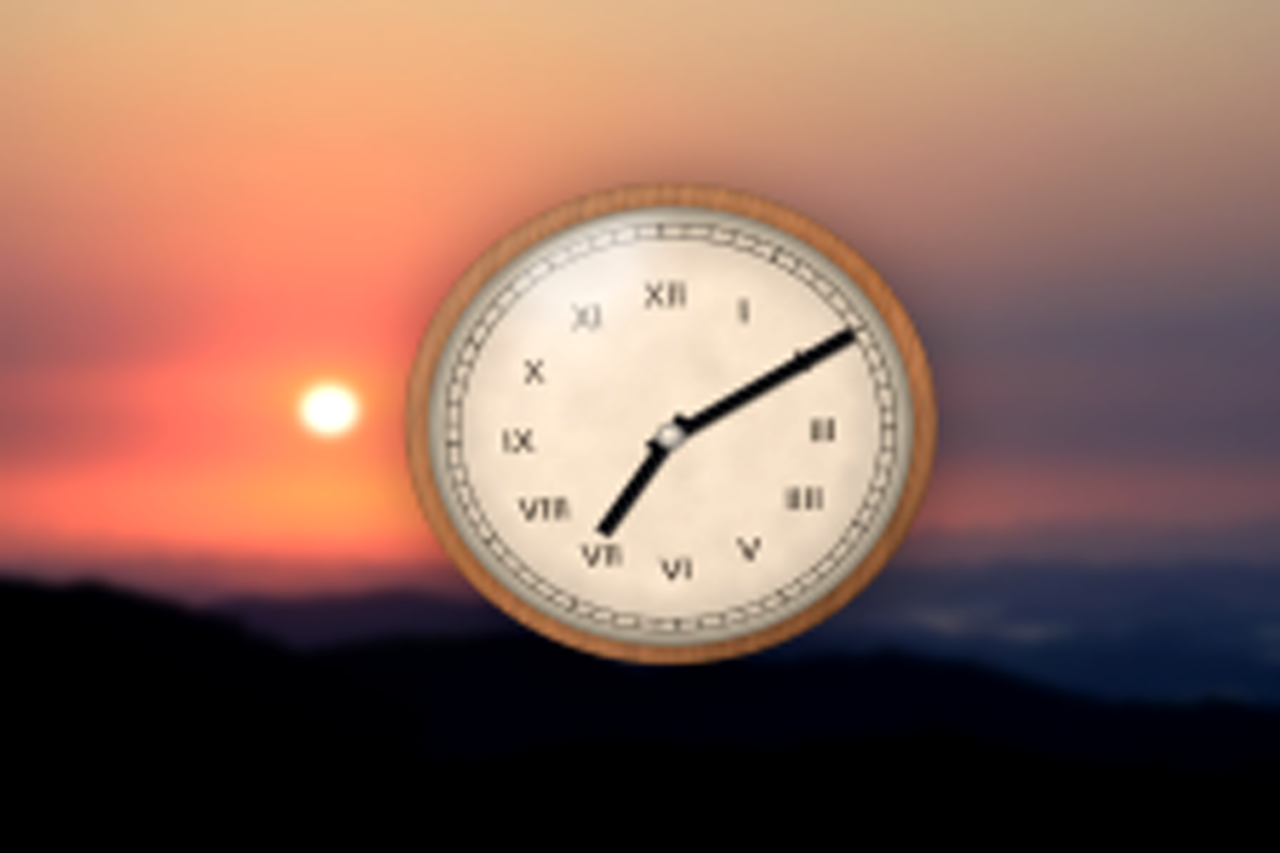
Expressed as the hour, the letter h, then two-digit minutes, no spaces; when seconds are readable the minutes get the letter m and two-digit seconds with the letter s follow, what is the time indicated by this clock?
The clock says 7h10
